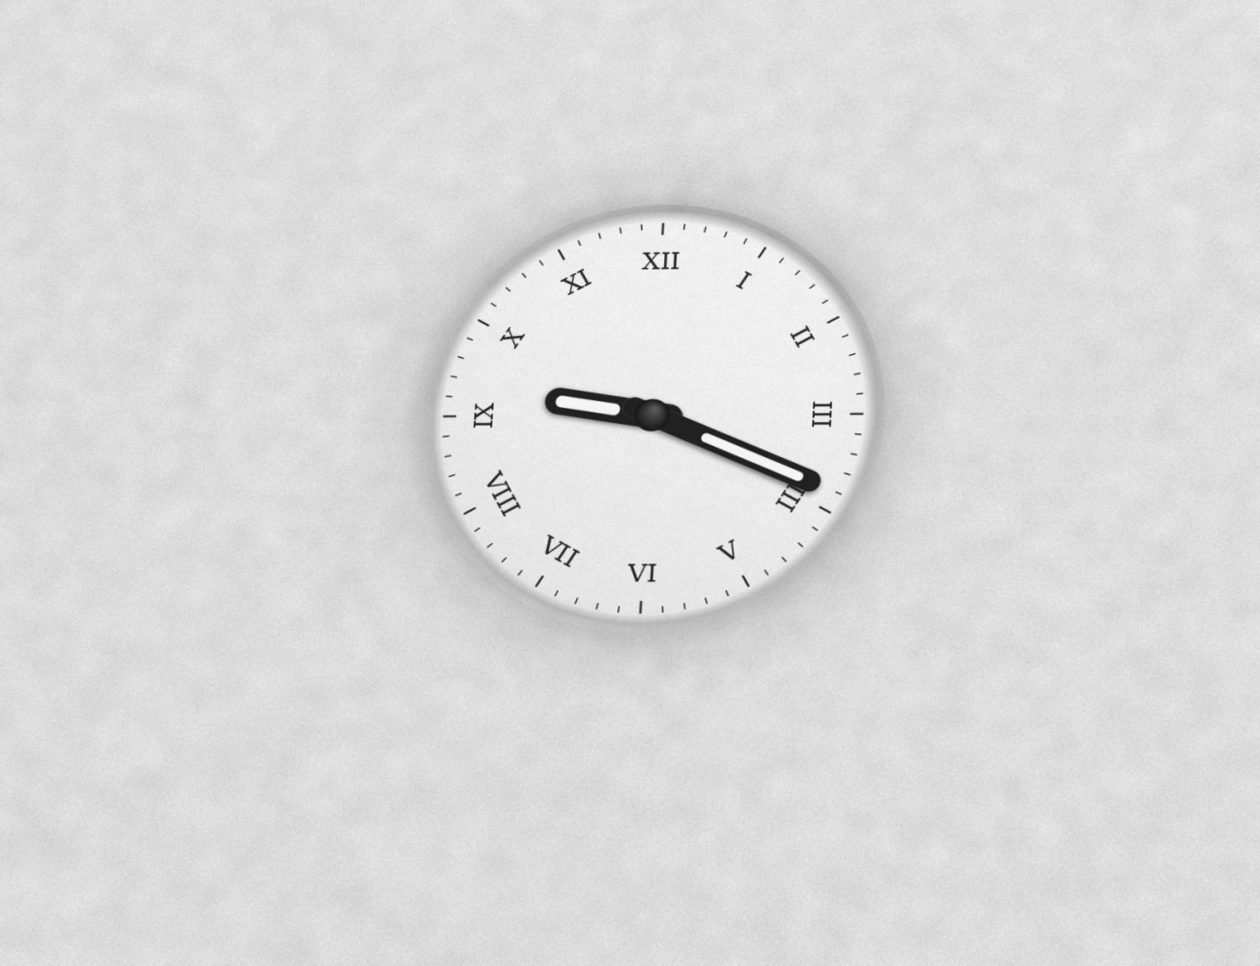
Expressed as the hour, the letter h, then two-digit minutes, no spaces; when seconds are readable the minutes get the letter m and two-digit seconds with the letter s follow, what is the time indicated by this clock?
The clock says 9h19
